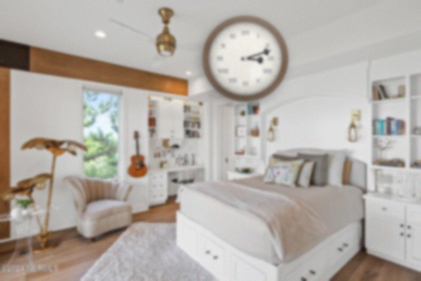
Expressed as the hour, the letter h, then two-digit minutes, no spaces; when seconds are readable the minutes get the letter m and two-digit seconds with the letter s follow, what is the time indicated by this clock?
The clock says 3h12
